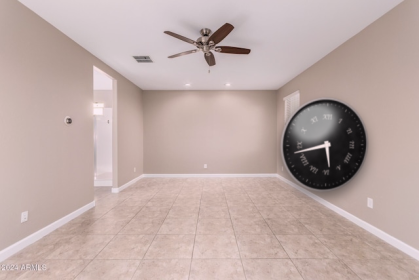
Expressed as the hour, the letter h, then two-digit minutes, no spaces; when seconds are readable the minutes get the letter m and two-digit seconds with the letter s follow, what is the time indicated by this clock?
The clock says 5h43
